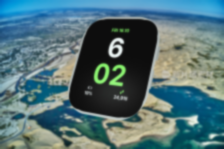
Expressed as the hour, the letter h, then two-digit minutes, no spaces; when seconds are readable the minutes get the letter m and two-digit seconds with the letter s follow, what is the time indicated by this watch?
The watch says 6h02
